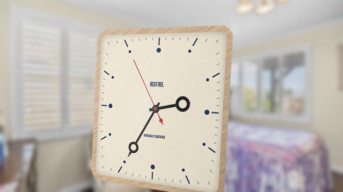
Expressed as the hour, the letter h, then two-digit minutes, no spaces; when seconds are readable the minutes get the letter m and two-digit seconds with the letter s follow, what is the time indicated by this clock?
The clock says 2h34m55s
